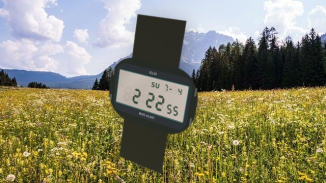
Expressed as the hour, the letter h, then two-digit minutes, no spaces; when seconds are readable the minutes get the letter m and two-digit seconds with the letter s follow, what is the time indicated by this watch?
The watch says 2h22m55s
